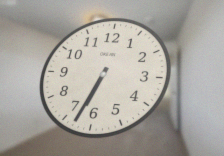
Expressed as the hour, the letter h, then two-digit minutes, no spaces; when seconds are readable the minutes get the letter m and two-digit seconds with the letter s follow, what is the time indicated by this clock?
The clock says 6h33
